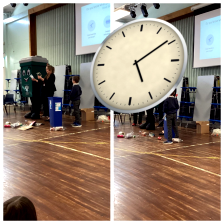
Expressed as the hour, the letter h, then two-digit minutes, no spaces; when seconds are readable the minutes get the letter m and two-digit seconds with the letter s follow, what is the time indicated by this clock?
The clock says 5h09
